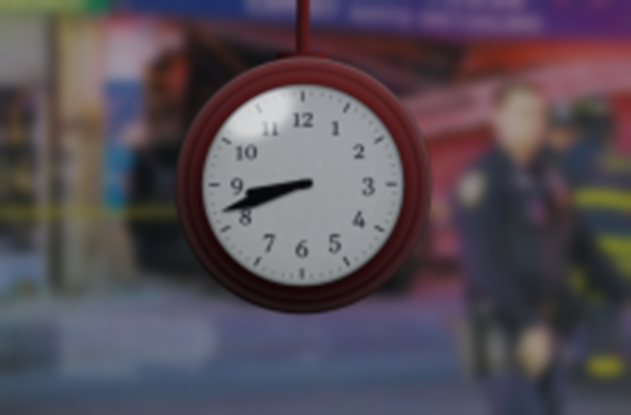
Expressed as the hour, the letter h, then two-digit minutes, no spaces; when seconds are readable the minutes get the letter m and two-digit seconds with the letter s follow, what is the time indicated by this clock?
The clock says 8h42
